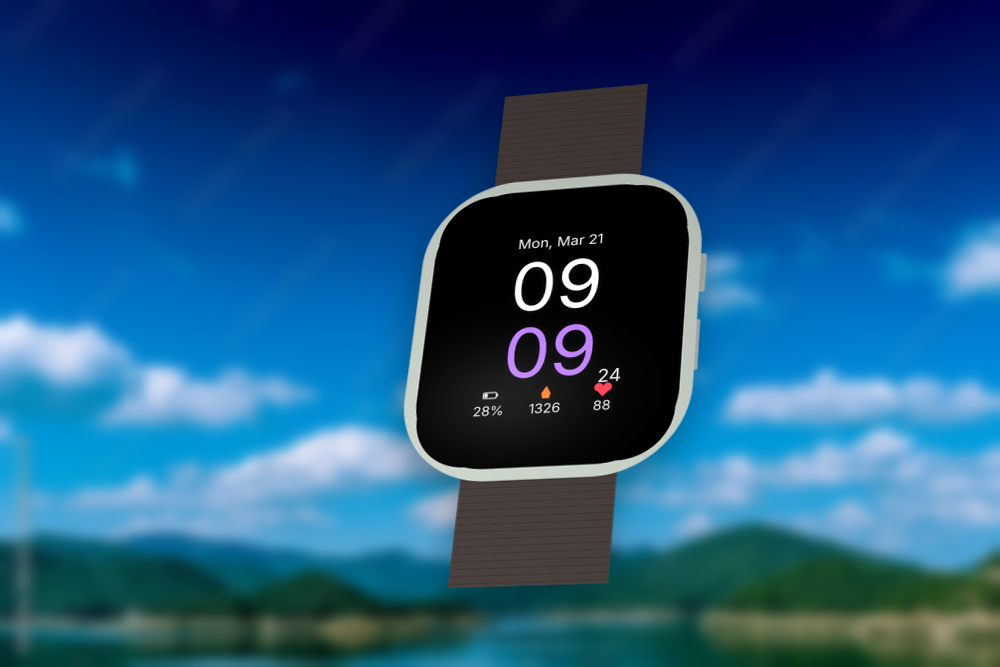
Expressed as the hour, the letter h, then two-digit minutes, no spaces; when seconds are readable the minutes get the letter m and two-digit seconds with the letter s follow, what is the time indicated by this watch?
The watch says 9h09m24s
